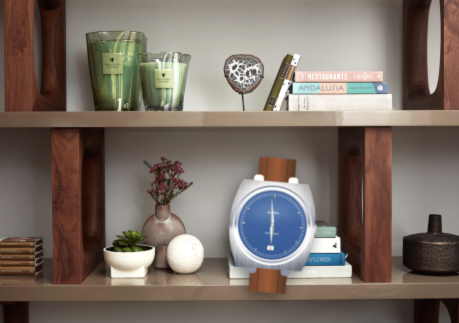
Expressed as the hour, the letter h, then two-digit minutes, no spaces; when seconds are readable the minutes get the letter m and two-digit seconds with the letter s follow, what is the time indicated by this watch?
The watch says 5h59
